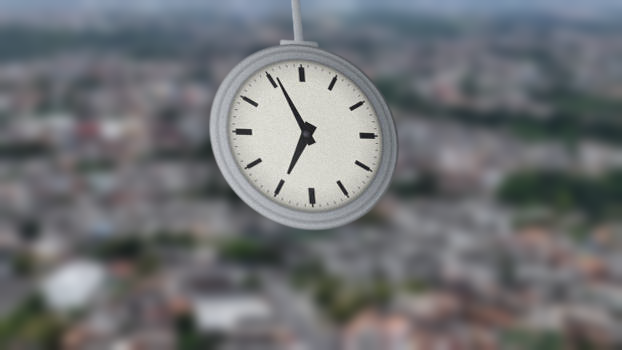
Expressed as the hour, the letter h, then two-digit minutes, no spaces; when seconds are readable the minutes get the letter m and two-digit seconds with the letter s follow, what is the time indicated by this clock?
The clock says 6h56
